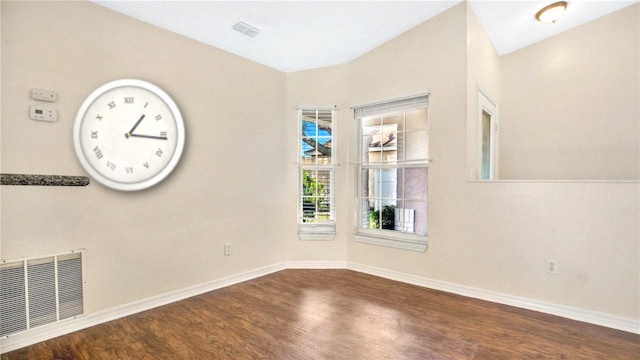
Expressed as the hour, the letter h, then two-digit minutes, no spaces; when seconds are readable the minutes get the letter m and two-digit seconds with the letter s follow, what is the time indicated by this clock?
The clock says 1h16
